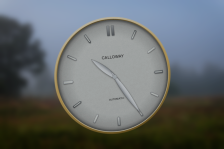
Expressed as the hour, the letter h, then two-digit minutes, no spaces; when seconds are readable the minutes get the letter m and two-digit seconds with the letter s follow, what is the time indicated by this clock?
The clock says 10h25
